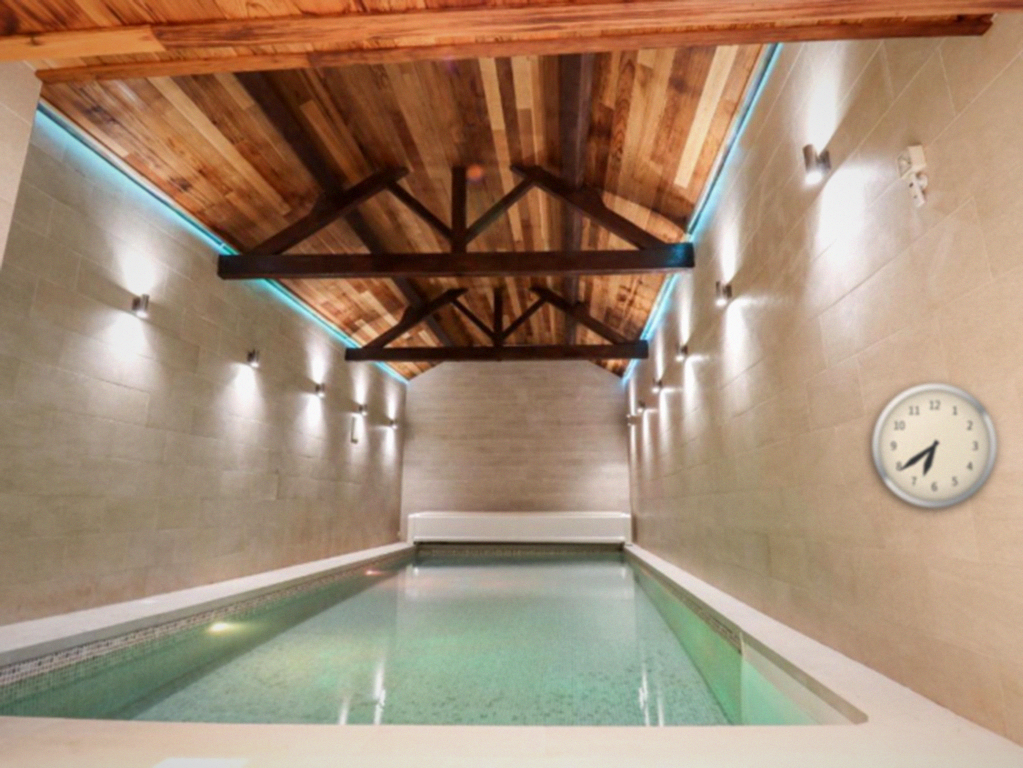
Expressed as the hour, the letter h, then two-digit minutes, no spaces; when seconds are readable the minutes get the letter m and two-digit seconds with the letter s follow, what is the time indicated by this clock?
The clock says 6h39
